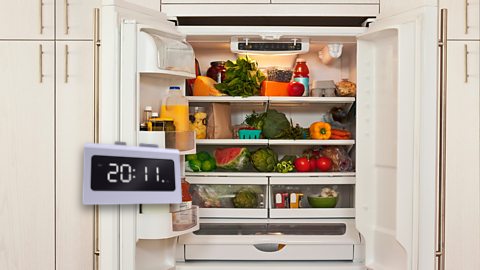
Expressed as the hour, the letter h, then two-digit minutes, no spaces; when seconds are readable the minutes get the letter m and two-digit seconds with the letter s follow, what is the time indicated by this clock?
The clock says 20h11
